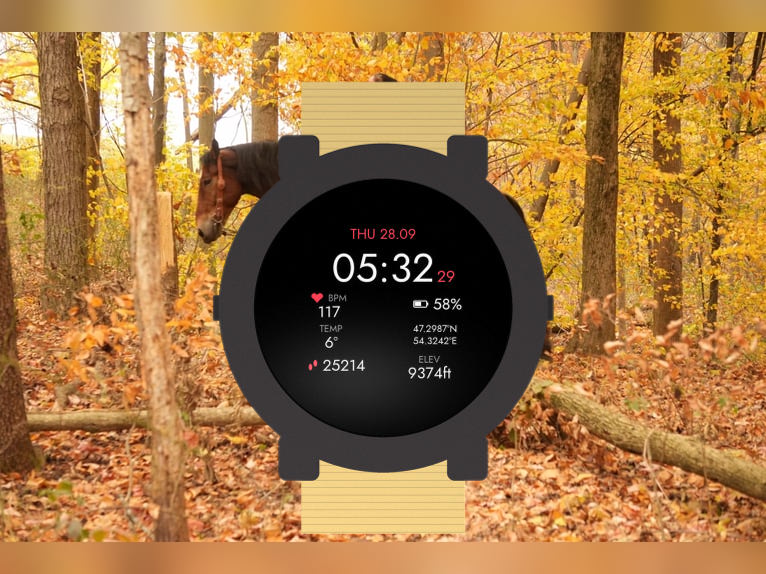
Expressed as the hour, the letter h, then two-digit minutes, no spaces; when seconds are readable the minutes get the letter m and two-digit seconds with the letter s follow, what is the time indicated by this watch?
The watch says 5h32m29s
